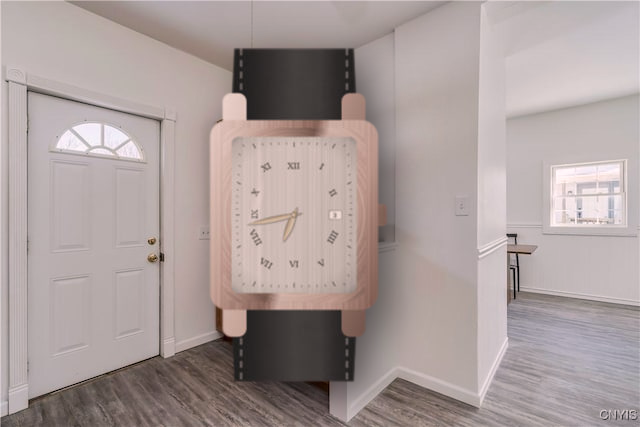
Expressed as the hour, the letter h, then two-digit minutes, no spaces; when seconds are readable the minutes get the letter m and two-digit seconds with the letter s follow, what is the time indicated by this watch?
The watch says 6h43
